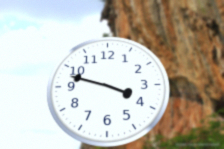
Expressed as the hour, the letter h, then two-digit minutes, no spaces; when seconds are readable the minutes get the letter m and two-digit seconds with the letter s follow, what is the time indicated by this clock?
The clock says 3h48
